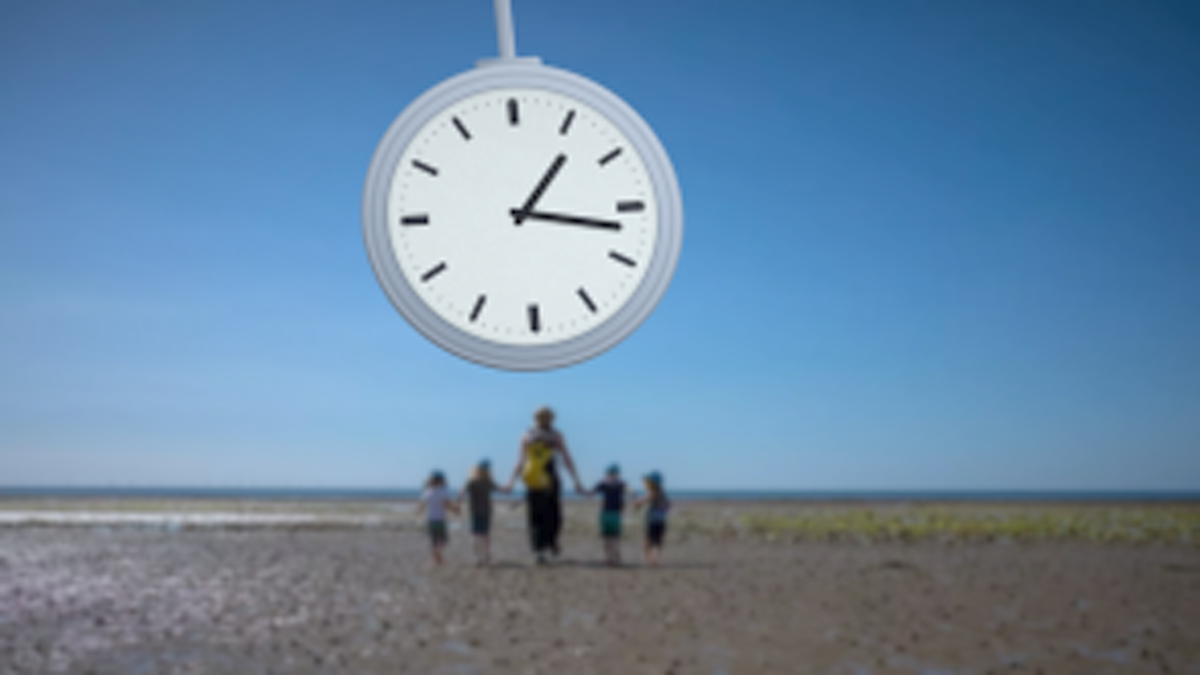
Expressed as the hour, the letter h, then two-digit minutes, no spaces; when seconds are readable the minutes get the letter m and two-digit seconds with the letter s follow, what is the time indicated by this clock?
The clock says 1h17
